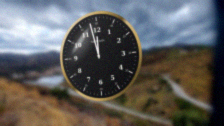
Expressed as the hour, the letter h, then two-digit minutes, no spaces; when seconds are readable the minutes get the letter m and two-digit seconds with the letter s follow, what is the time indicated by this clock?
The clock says 11h58
